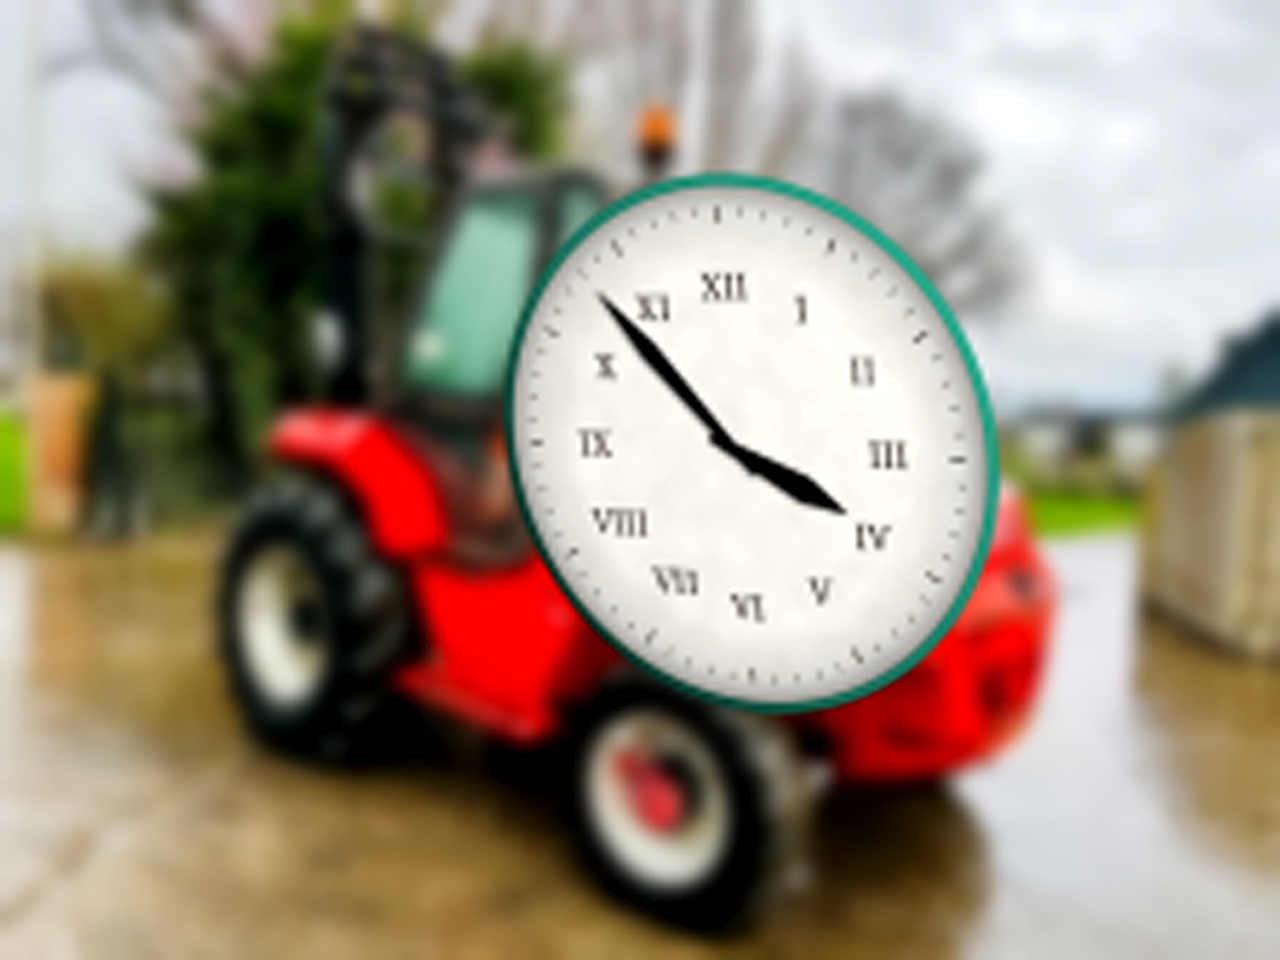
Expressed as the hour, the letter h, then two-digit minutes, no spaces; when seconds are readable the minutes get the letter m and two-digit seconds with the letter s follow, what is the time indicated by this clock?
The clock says 3h53
